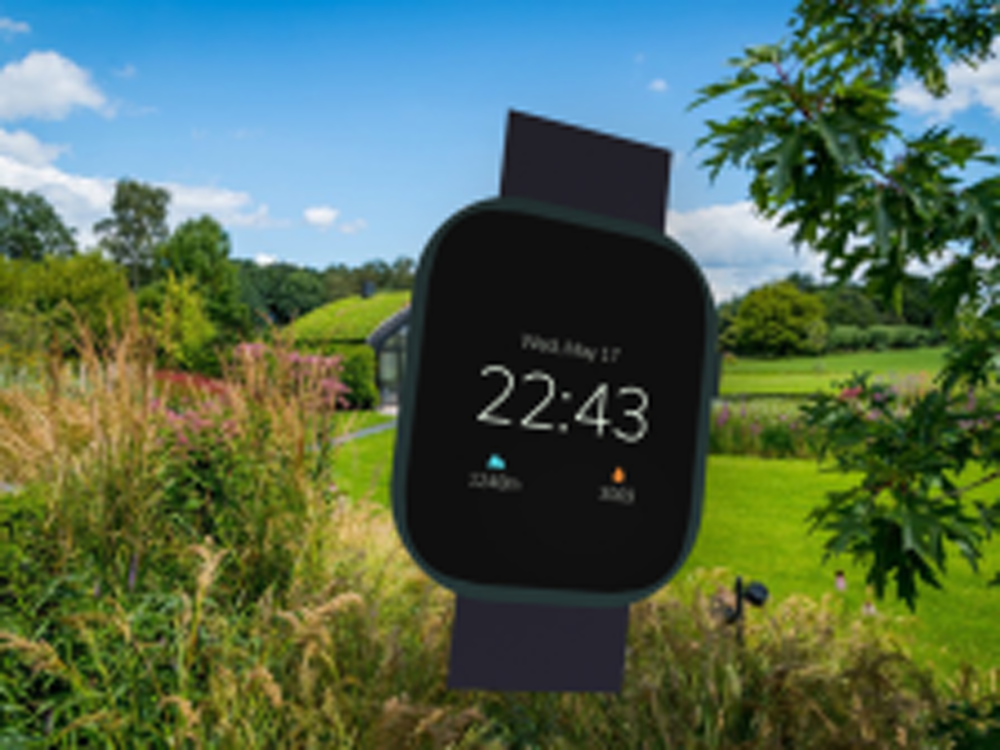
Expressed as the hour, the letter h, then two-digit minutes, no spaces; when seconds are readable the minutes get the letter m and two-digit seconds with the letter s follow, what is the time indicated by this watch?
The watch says 22h43
